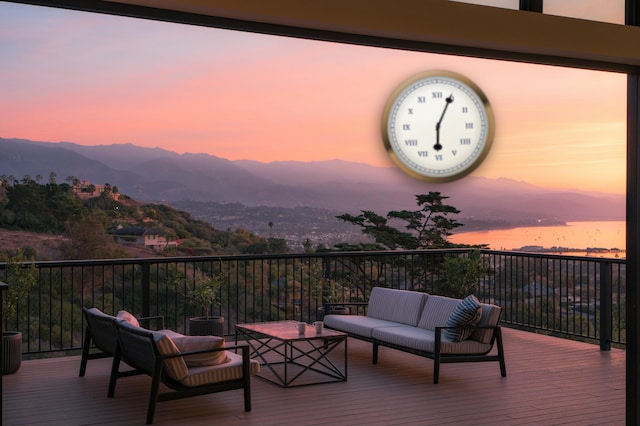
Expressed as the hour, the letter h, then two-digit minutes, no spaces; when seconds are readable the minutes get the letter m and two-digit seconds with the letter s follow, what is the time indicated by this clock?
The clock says 6h04
